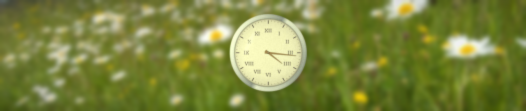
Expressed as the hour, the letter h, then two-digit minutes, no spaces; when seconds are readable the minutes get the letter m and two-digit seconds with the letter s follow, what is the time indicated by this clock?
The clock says 4h16
